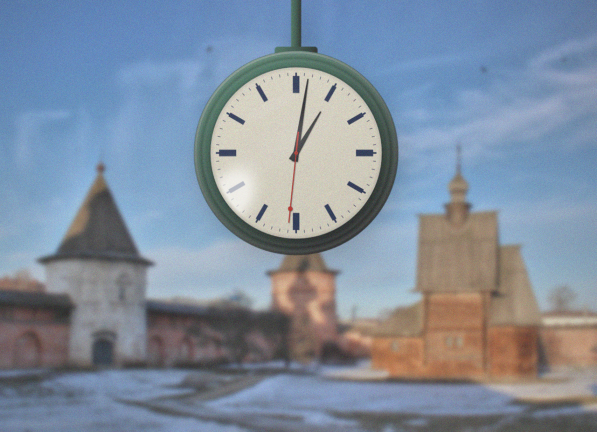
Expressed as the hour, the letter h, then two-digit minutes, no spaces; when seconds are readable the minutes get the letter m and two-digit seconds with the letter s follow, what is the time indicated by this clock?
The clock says 1h01m31s
